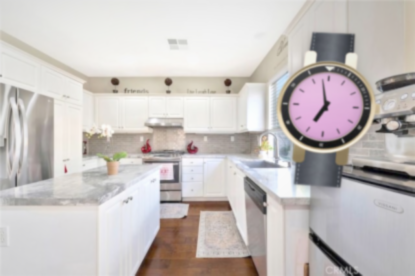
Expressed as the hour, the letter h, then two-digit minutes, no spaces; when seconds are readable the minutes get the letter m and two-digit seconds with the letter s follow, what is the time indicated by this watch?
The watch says 6h58
